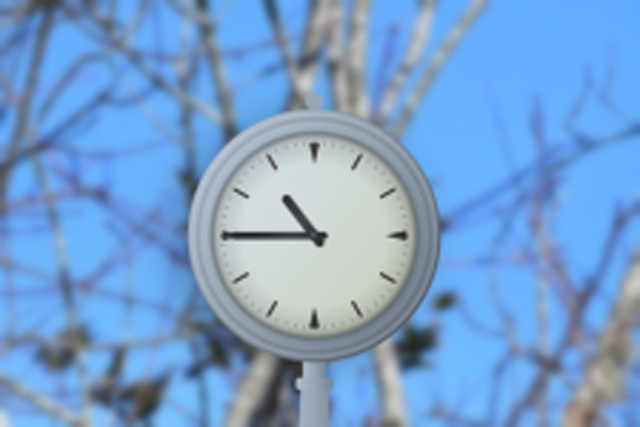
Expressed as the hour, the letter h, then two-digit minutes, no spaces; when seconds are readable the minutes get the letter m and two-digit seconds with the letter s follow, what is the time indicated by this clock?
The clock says 10h45
